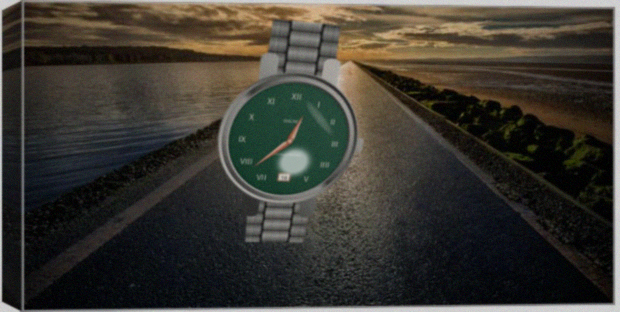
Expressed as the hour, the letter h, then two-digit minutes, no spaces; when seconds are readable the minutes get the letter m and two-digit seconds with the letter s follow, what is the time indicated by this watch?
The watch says 12h38
